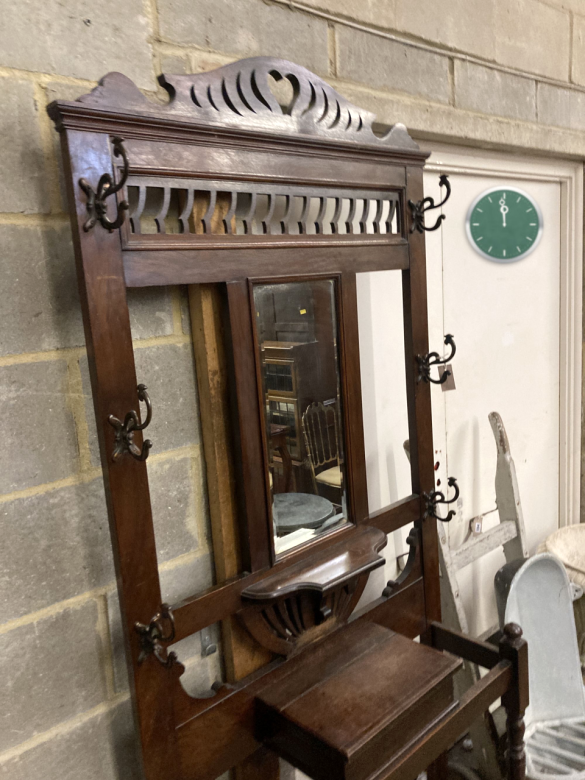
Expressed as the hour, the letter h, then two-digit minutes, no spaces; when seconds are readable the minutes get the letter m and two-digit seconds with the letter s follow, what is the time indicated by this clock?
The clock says 11h59
